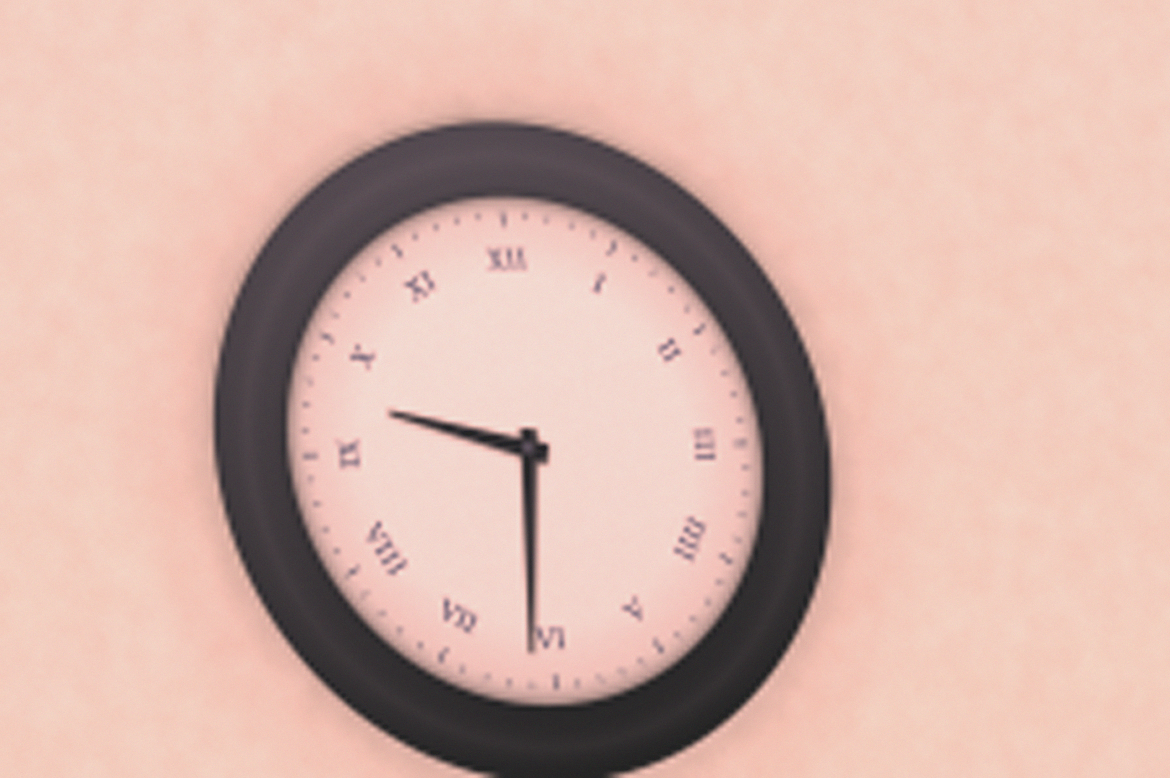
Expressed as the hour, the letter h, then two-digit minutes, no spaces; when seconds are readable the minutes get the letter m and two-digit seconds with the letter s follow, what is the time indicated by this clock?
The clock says 9h31
